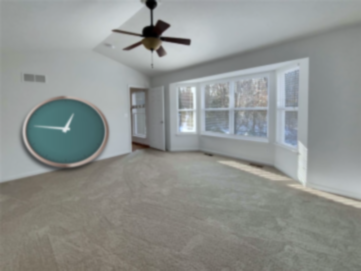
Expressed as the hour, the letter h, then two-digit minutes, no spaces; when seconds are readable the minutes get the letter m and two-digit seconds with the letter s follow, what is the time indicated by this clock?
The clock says 12h46
